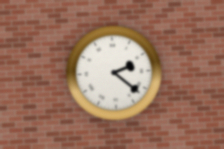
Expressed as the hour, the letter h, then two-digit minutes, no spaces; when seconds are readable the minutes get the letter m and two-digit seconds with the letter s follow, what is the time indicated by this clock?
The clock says 2h22
